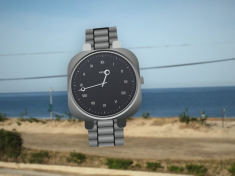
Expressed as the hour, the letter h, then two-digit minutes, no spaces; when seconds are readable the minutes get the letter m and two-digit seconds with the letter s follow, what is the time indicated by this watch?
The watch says 12h43
